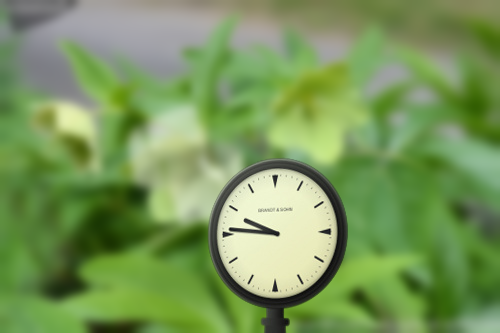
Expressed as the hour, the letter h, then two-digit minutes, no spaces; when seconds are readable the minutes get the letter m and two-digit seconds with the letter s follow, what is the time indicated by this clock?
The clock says 9h46
